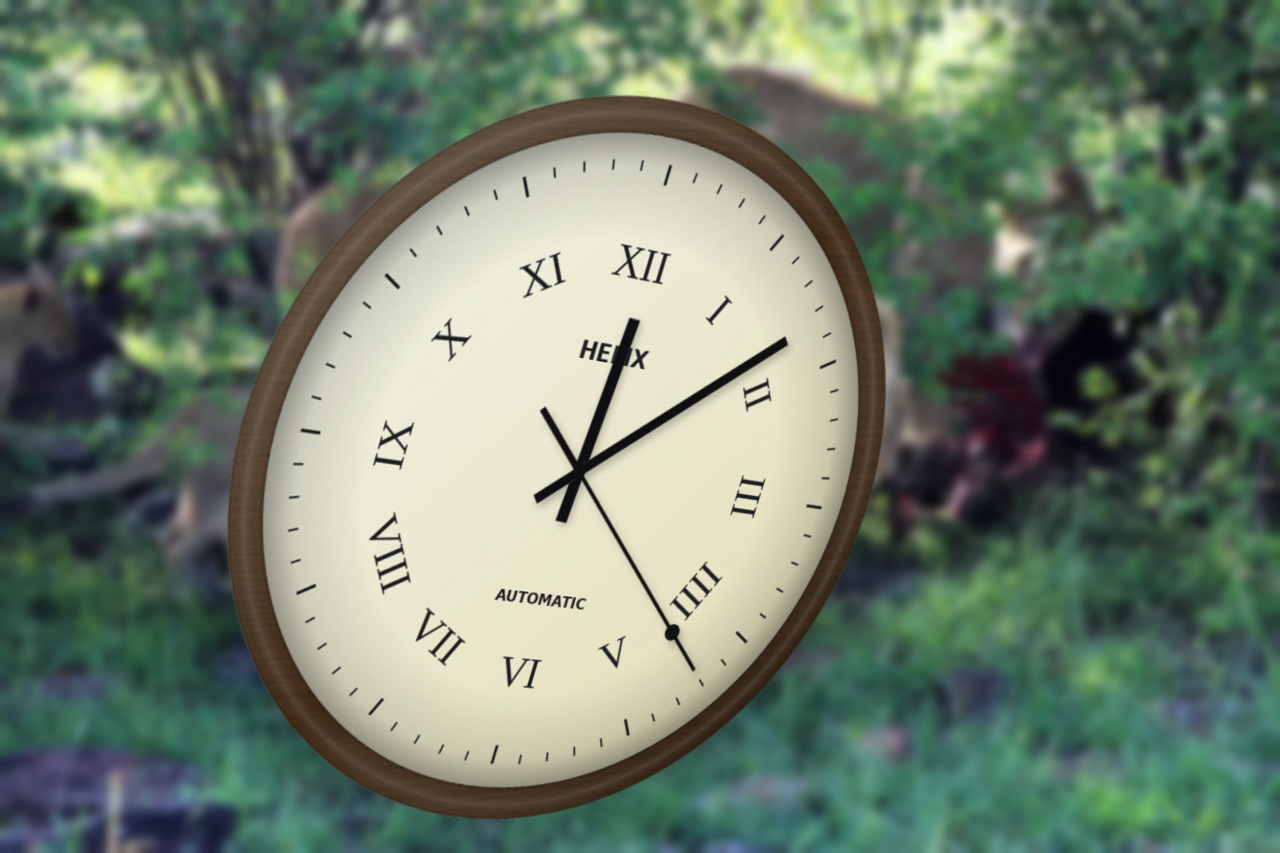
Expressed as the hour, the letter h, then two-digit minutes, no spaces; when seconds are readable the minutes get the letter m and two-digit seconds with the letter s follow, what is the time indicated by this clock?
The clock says 12h08m22s
